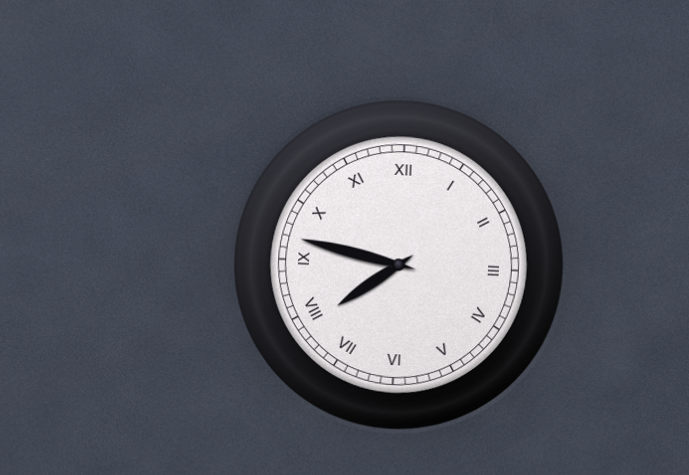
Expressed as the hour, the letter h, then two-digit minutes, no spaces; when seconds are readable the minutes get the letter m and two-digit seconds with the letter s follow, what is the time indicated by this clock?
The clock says 7h47
